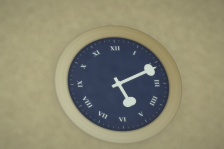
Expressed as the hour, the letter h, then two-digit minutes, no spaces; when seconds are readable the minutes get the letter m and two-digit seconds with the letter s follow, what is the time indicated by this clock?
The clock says 5h11
